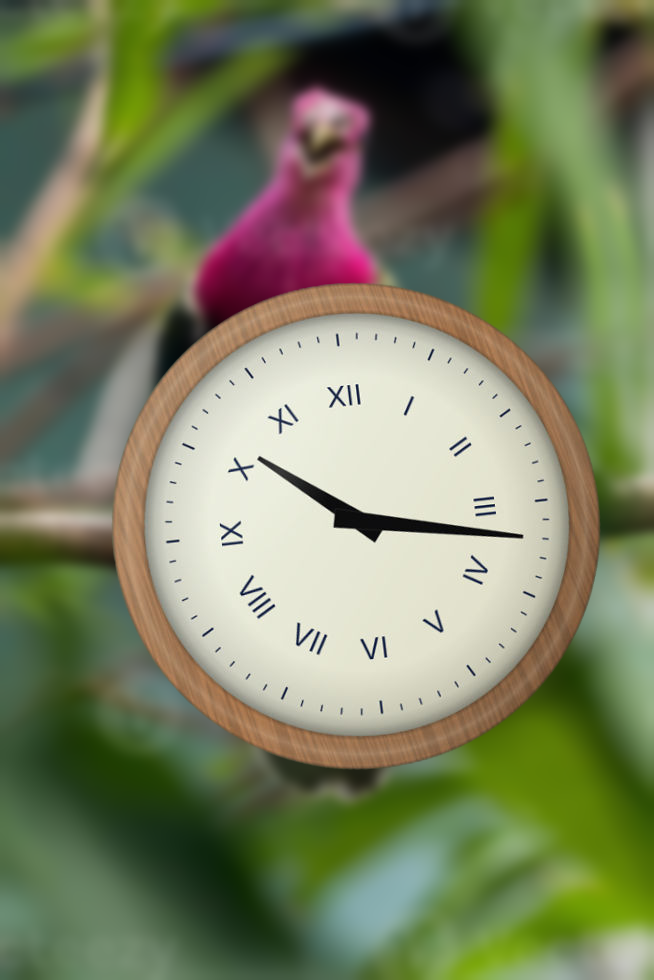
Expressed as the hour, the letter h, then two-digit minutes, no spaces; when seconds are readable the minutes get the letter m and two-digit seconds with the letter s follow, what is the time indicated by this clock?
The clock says 10h17
